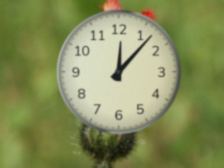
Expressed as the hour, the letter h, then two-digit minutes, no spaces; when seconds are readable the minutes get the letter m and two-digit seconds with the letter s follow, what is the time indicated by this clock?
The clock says 12h07
